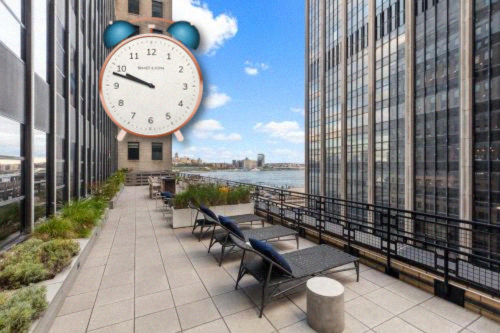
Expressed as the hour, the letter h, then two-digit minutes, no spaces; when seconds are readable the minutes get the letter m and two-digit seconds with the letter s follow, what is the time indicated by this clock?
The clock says 9h48
